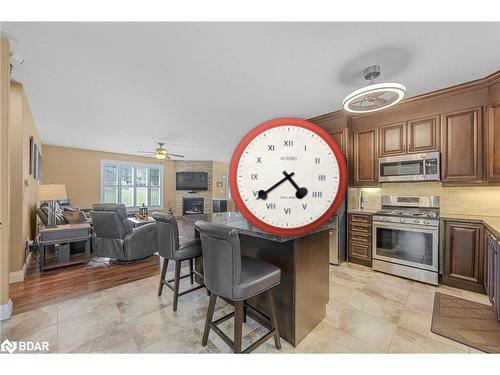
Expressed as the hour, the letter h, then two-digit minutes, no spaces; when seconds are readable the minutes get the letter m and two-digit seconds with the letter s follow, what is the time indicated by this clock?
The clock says 4h39
